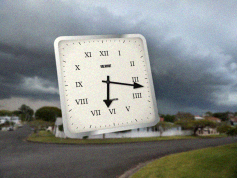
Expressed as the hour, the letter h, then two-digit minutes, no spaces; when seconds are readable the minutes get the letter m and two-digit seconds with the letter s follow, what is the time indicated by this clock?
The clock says 6h17
